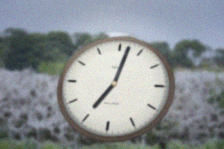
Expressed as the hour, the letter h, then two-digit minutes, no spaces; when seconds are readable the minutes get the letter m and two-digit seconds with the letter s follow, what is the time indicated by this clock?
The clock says 7h02
